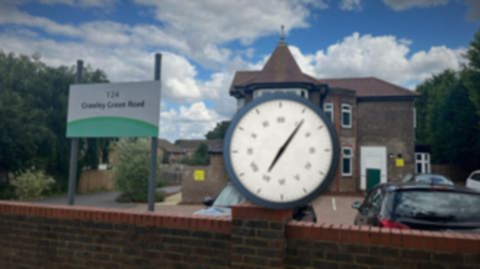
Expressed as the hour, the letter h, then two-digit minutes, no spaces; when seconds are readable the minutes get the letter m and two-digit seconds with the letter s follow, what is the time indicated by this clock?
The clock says 7h06
